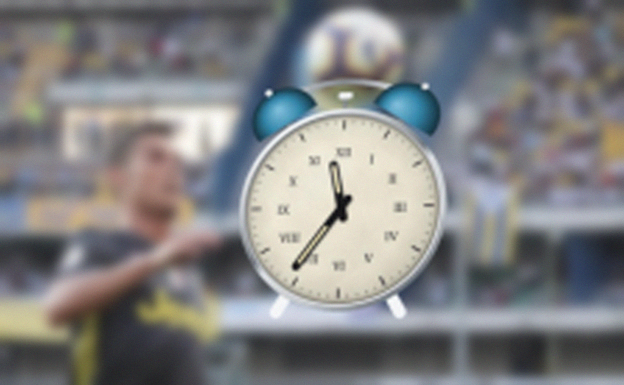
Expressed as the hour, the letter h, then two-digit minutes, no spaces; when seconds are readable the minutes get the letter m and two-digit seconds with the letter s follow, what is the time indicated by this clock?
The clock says 11h36
